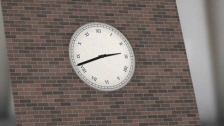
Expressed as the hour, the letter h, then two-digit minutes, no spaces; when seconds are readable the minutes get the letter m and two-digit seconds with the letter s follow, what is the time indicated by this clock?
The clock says 2h42
